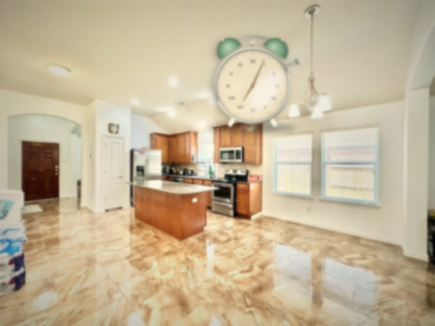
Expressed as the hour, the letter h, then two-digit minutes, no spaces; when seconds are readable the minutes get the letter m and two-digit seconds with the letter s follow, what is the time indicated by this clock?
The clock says 7h04
